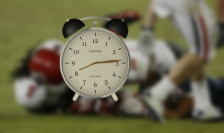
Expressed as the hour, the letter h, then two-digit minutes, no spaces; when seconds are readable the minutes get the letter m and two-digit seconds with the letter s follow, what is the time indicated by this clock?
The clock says 8h14
